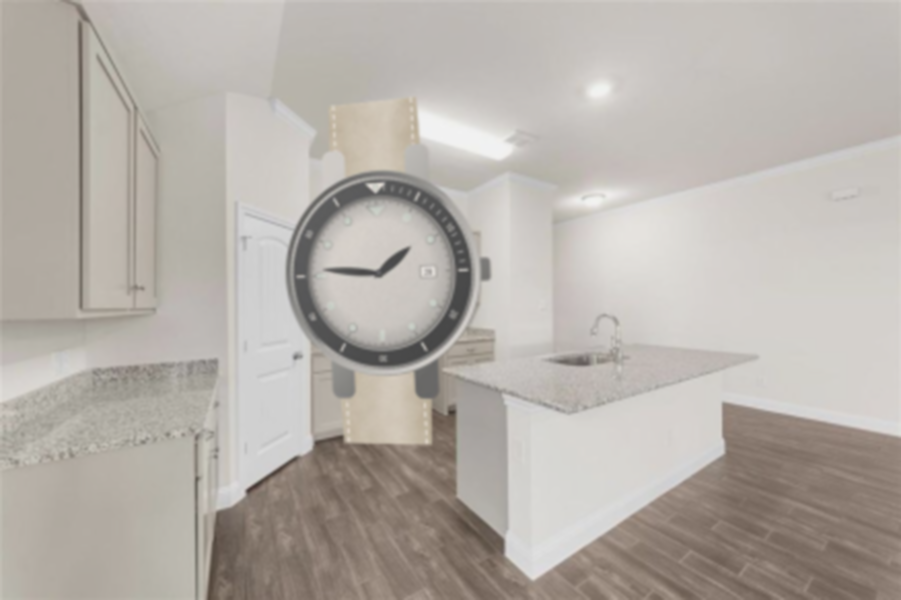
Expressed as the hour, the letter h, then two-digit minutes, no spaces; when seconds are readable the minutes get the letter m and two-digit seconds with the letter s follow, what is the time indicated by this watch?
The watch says 1h46
